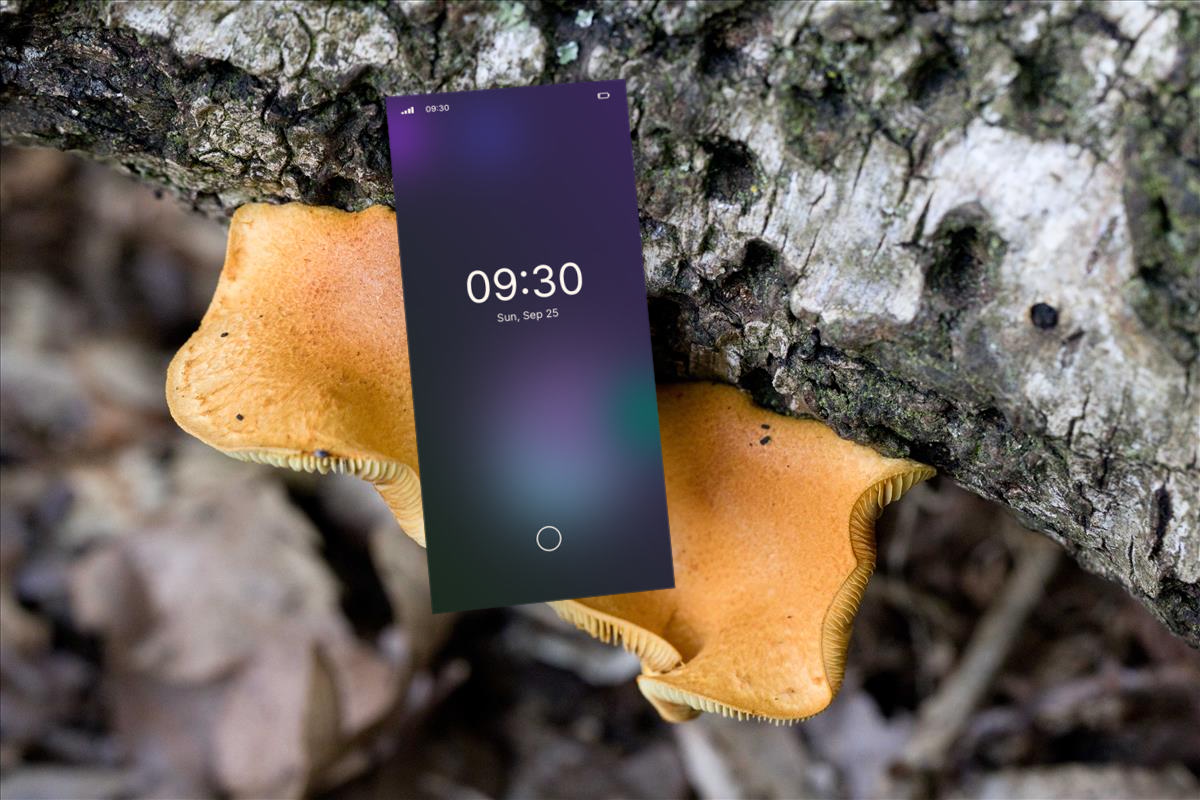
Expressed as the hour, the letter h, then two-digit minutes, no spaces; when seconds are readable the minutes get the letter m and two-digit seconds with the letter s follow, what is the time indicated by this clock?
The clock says 9h30
